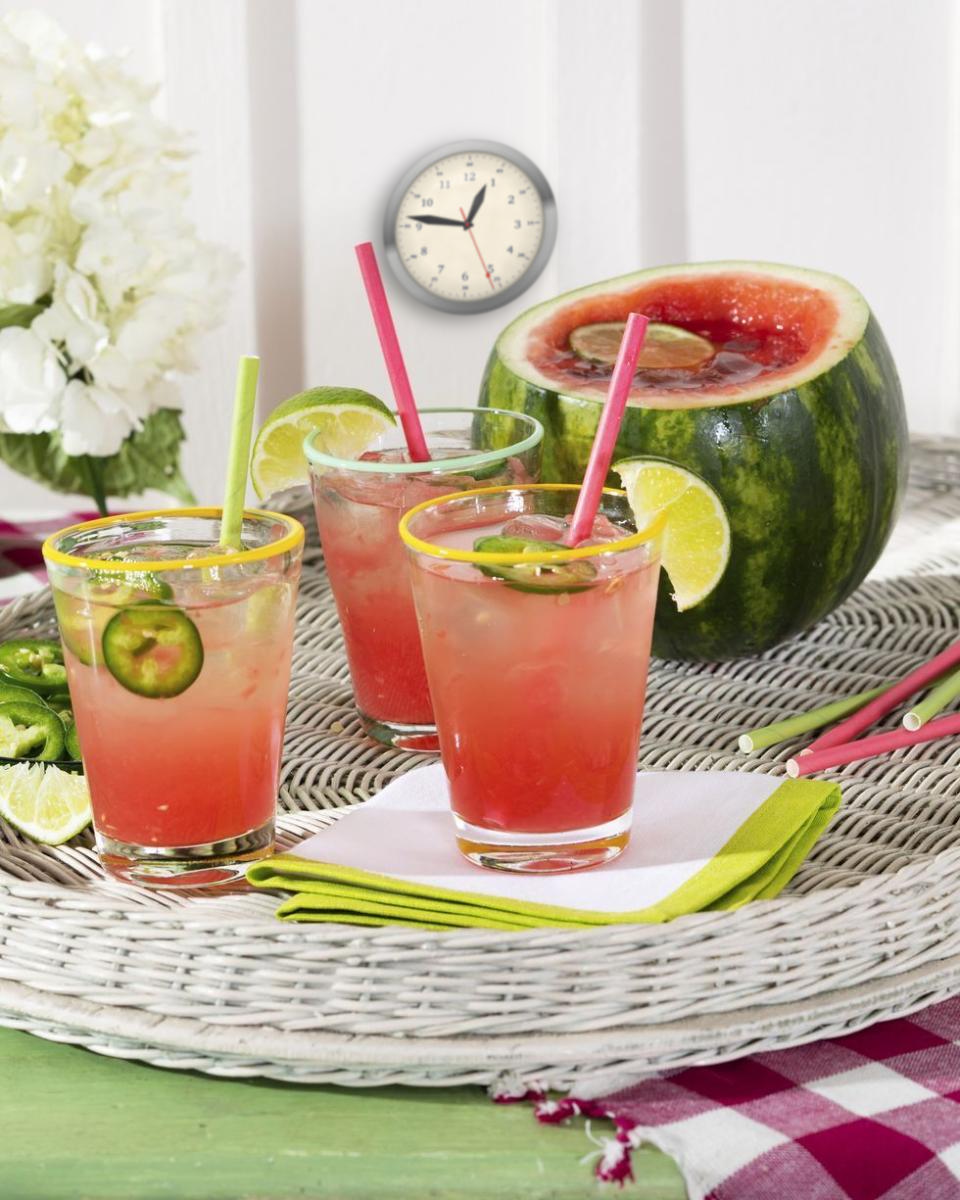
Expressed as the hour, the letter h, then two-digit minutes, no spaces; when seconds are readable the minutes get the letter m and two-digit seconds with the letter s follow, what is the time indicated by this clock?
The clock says 12h46m26s
